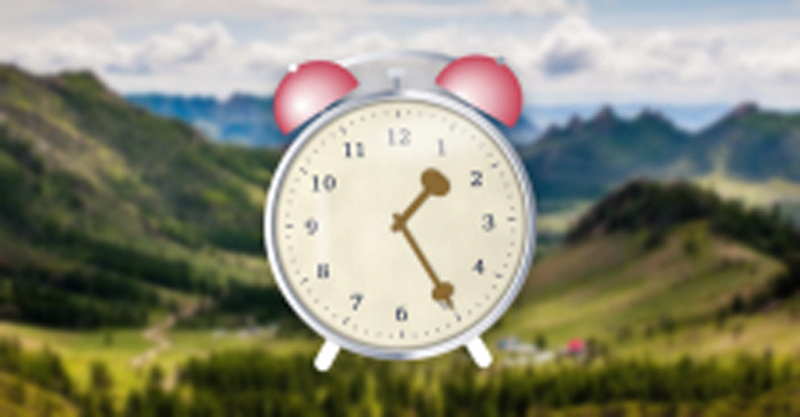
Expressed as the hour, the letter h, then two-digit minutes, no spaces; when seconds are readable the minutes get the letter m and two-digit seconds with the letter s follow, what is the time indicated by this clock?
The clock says 1h25
